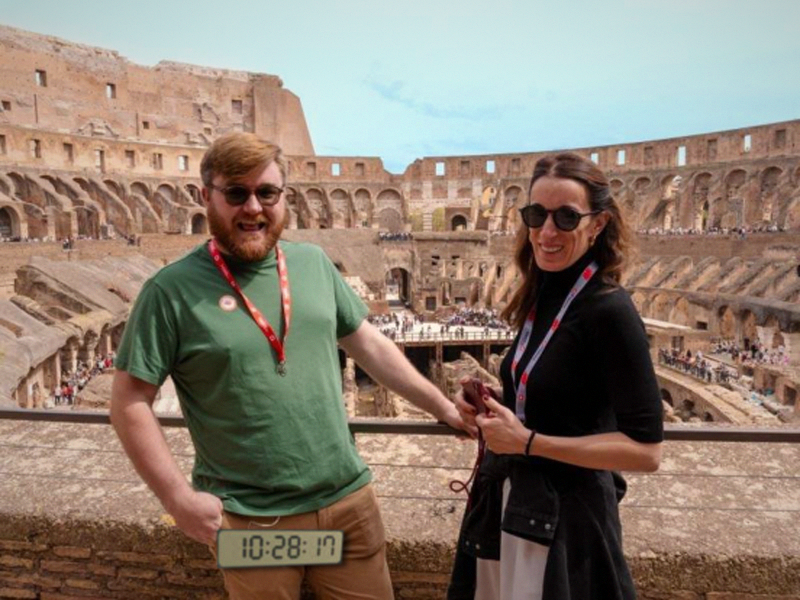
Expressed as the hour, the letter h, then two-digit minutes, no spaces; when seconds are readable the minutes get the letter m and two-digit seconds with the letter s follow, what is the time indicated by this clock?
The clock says 10h28m17s
